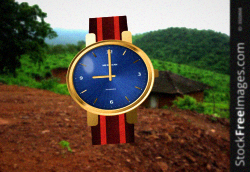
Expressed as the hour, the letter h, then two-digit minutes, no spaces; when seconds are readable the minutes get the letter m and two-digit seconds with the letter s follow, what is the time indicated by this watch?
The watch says 9h00
